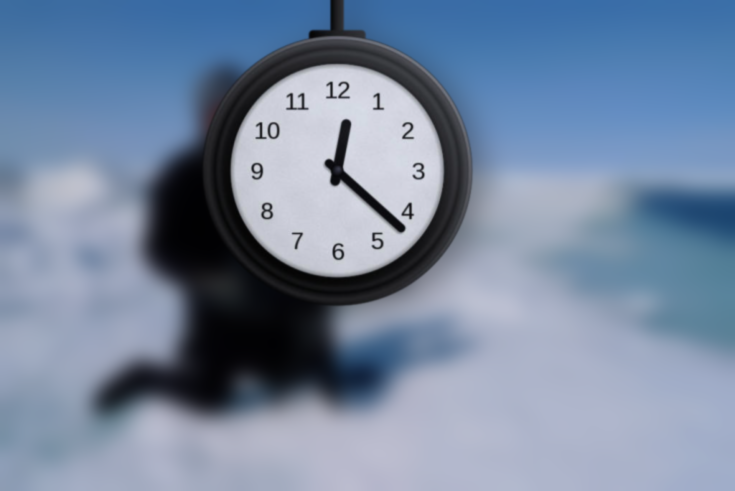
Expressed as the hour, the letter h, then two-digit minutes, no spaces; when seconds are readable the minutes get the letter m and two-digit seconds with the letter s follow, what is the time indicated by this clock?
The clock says 12h22
